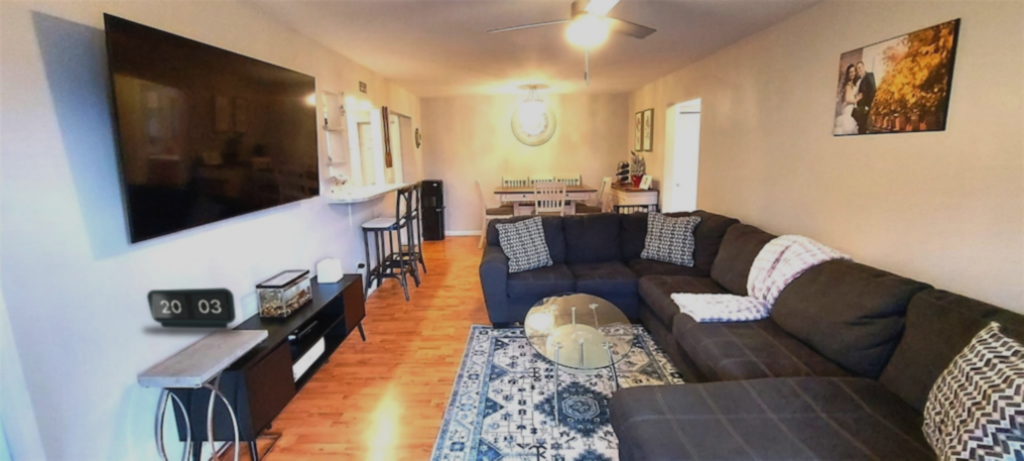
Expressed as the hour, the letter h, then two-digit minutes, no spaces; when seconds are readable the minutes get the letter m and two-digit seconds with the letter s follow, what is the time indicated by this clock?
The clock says 20h03
